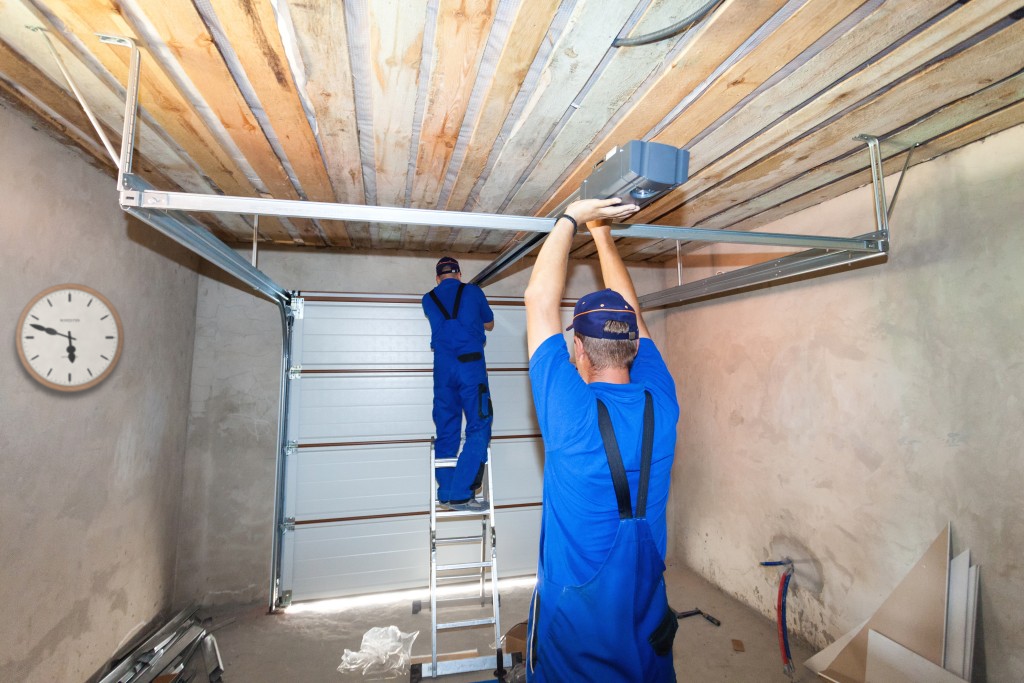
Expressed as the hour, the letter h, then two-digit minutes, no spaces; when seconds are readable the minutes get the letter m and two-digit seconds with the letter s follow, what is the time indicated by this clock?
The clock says 5h48
